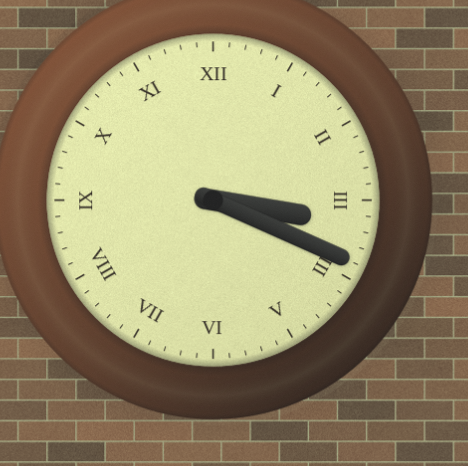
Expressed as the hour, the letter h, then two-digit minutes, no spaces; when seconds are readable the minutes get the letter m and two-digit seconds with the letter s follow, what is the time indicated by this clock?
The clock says 3h19
